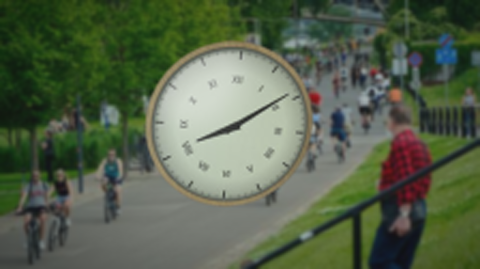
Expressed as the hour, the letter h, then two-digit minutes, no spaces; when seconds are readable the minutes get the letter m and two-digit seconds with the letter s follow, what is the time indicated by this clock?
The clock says 8h09
